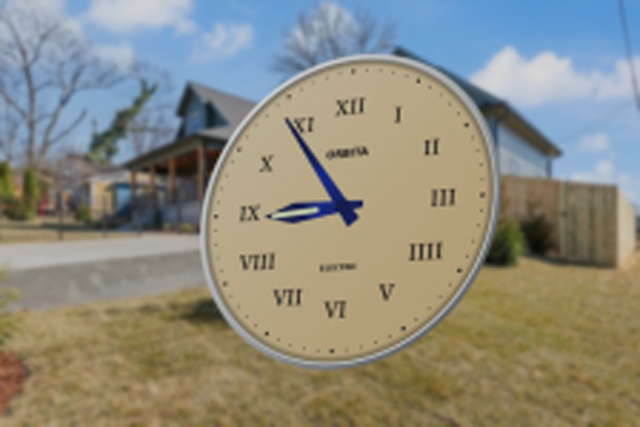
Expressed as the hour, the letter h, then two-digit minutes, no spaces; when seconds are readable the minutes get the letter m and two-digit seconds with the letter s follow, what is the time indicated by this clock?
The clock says 8h54
